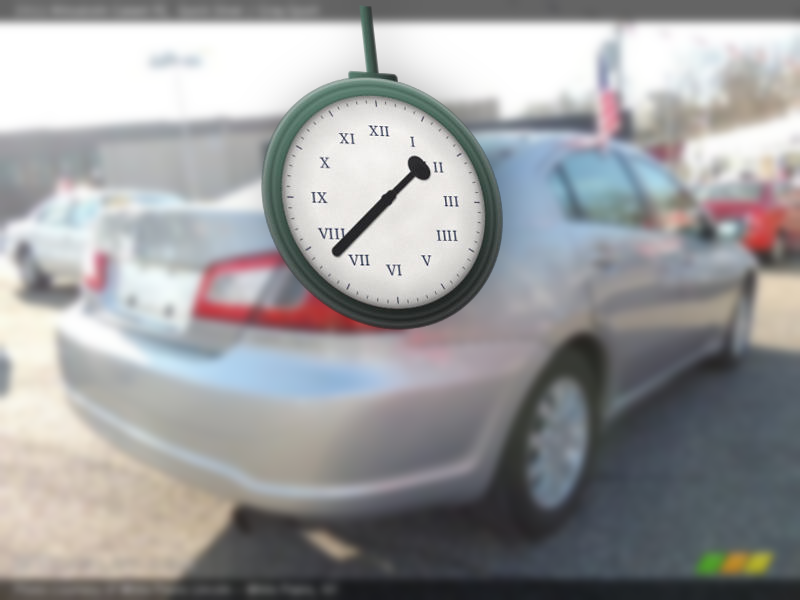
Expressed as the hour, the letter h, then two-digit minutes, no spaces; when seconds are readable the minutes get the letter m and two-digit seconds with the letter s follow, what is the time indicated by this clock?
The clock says 1h38
